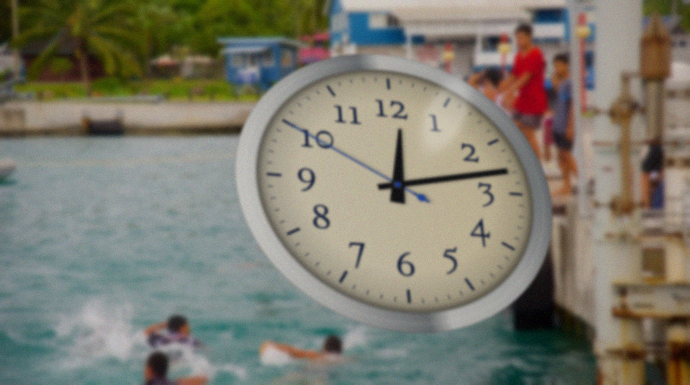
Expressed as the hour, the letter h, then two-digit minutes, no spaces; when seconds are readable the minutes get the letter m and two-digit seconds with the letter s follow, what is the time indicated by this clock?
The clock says 12h12m50s
